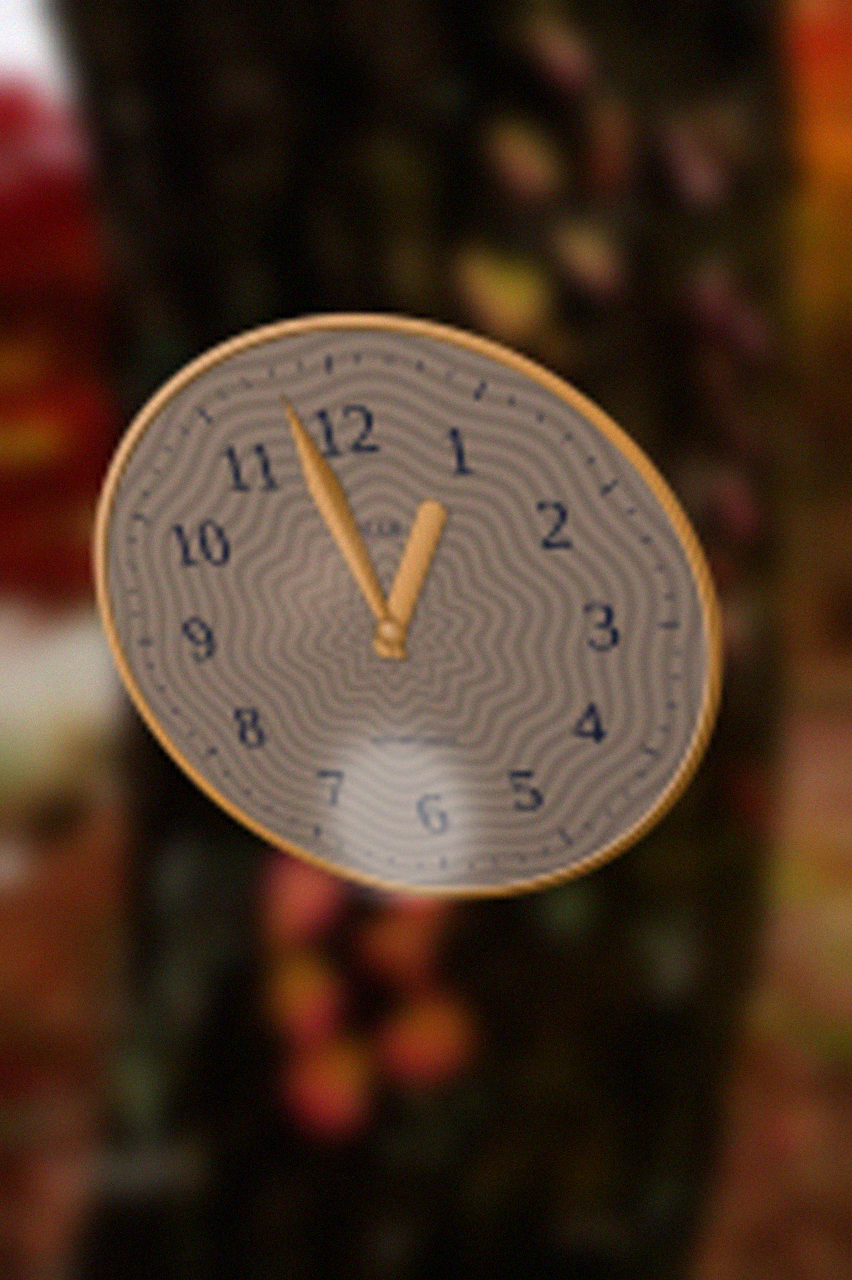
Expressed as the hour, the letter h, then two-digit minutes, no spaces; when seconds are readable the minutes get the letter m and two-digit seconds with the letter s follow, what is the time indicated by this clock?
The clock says 12h58
